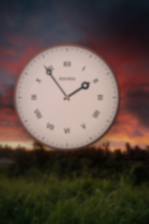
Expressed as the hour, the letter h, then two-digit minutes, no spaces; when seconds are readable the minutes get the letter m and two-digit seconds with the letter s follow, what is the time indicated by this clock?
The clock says 1h54
